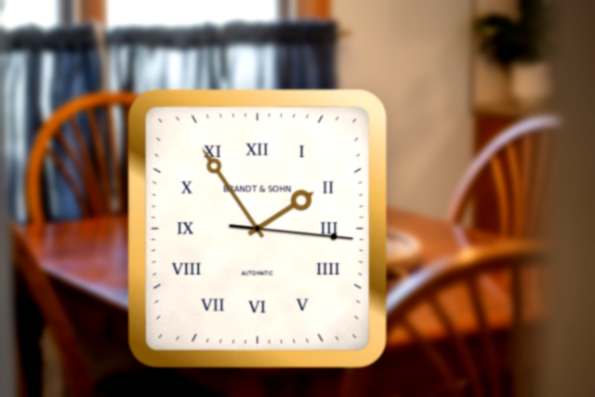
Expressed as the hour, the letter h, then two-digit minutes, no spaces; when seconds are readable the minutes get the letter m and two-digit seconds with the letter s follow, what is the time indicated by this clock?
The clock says 1h54m16s
